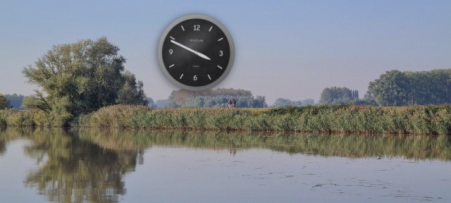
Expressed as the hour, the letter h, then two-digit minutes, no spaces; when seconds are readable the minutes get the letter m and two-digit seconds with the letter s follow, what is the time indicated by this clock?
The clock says 3h49
